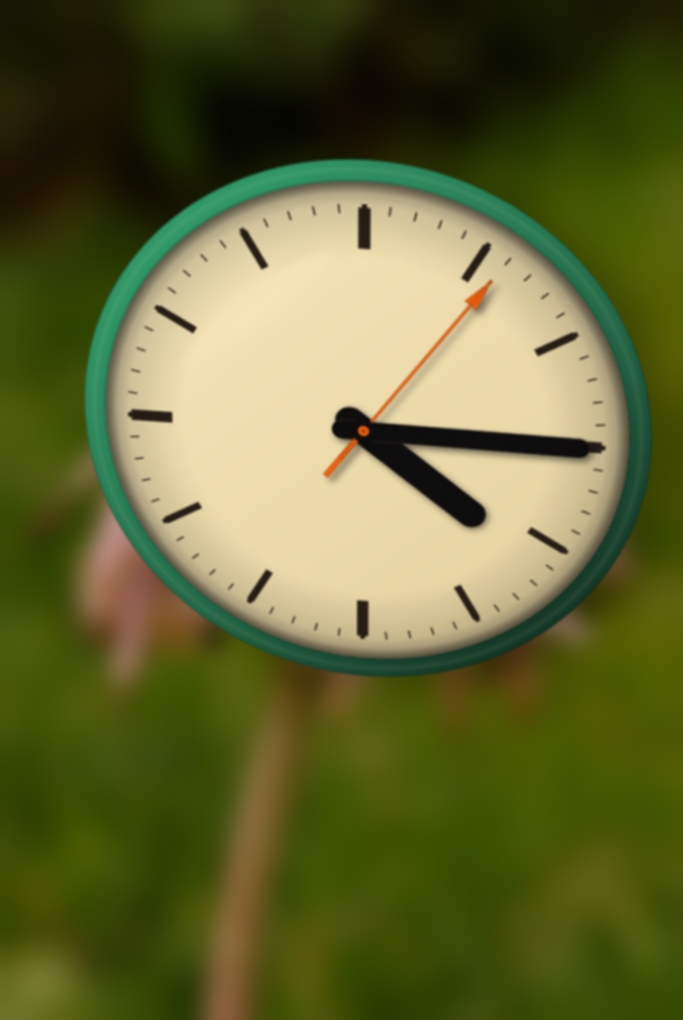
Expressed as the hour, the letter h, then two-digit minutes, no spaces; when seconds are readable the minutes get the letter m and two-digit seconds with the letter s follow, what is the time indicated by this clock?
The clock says 4h15m06s
